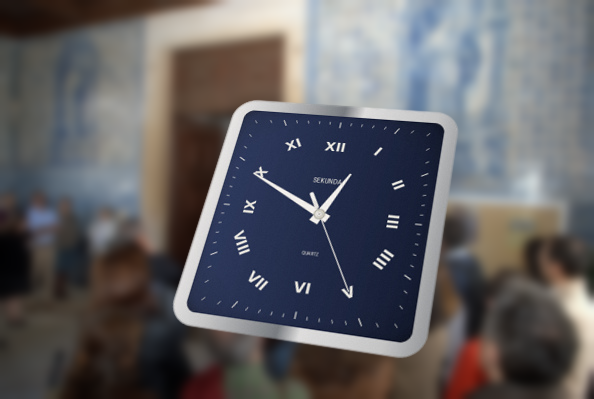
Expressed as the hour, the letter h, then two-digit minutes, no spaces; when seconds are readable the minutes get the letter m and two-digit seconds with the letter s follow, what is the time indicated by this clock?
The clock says 12h49m25s
